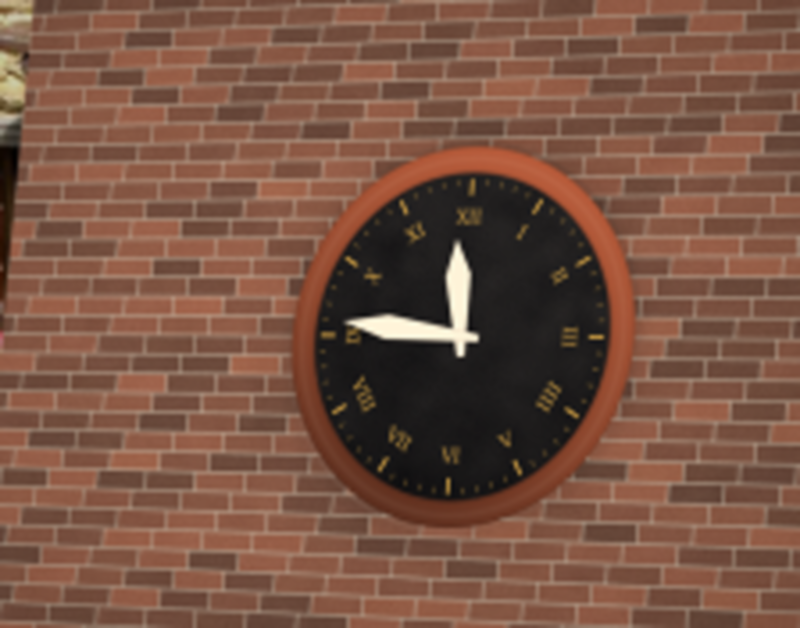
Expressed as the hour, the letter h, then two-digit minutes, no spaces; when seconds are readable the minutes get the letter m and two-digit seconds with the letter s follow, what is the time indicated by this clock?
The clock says 11h46
